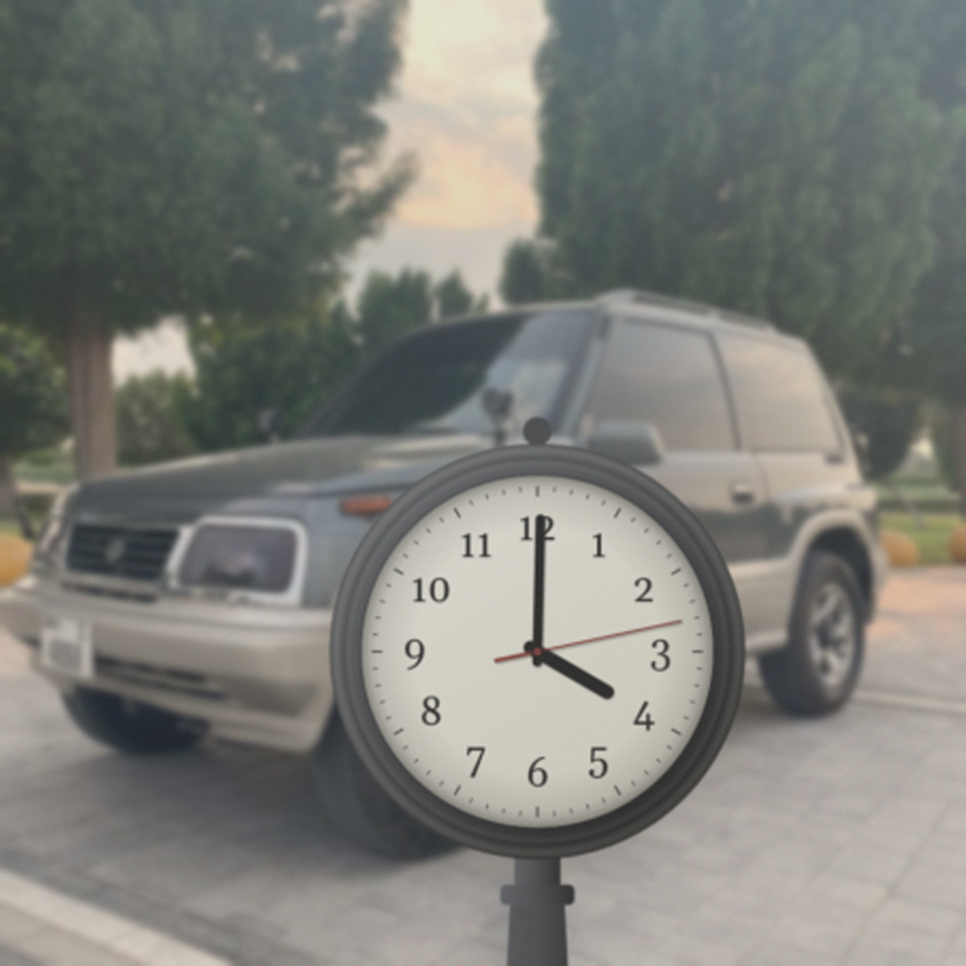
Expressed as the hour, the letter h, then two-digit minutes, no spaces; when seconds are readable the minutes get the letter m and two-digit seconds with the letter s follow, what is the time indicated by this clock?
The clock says 4h00m13s
